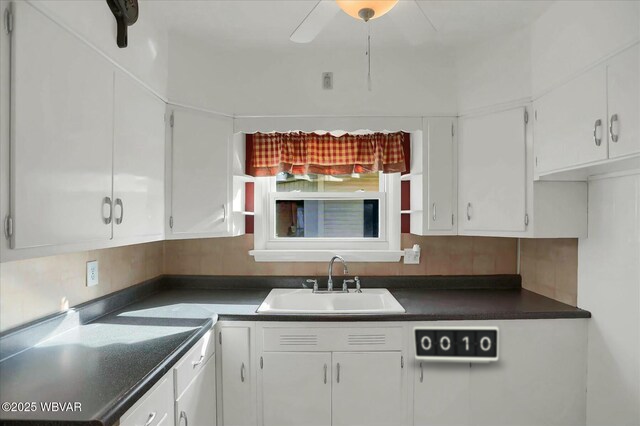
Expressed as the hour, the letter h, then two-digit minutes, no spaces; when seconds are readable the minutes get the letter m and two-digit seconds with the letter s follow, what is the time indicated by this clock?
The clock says 0h10
